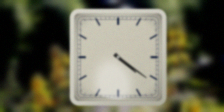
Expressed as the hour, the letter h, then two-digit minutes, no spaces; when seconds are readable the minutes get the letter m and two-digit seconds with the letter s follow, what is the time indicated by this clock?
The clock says 4h21
